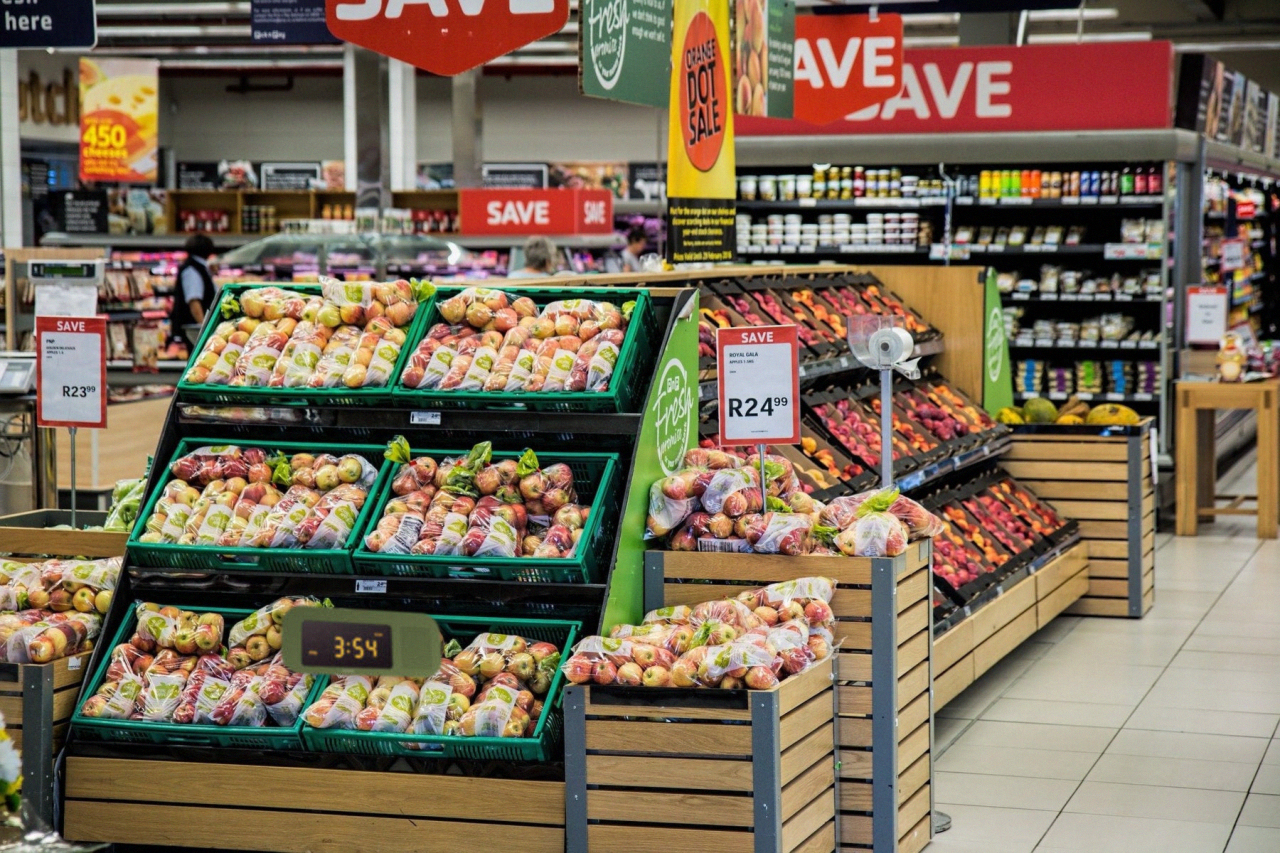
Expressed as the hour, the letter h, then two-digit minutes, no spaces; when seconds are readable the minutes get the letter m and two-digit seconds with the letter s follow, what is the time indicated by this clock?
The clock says 3h54
